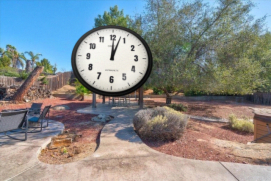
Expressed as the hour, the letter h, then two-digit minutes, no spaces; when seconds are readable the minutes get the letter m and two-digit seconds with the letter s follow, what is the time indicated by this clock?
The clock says 12h03
